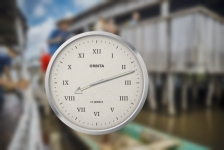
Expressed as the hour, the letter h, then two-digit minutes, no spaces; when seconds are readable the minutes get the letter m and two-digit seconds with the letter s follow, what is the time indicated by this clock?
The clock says 8h12
